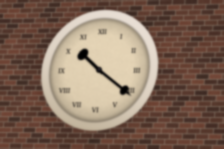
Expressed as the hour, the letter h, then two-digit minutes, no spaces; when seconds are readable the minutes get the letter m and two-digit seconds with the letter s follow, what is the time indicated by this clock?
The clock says 10h21
